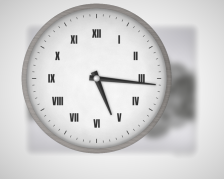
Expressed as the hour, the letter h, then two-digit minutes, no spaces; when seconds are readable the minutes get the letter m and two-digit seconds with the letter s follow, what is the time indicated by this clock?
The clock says 5h16
